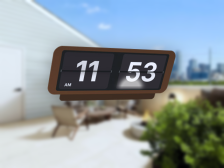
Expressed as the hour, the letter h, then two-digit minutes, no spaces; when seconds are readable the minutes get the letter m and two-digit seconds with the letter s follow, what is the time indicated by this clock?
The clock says 11h53
